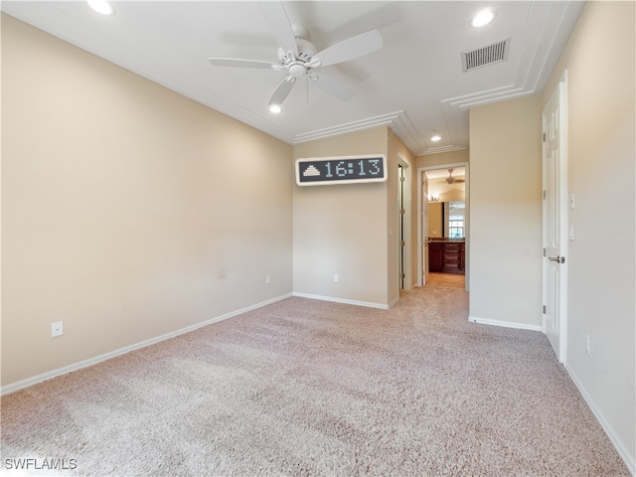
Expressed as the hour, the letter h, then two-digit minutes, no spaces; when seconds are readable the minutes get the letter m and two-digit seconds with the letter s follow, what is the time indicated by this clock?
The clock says 16h13
